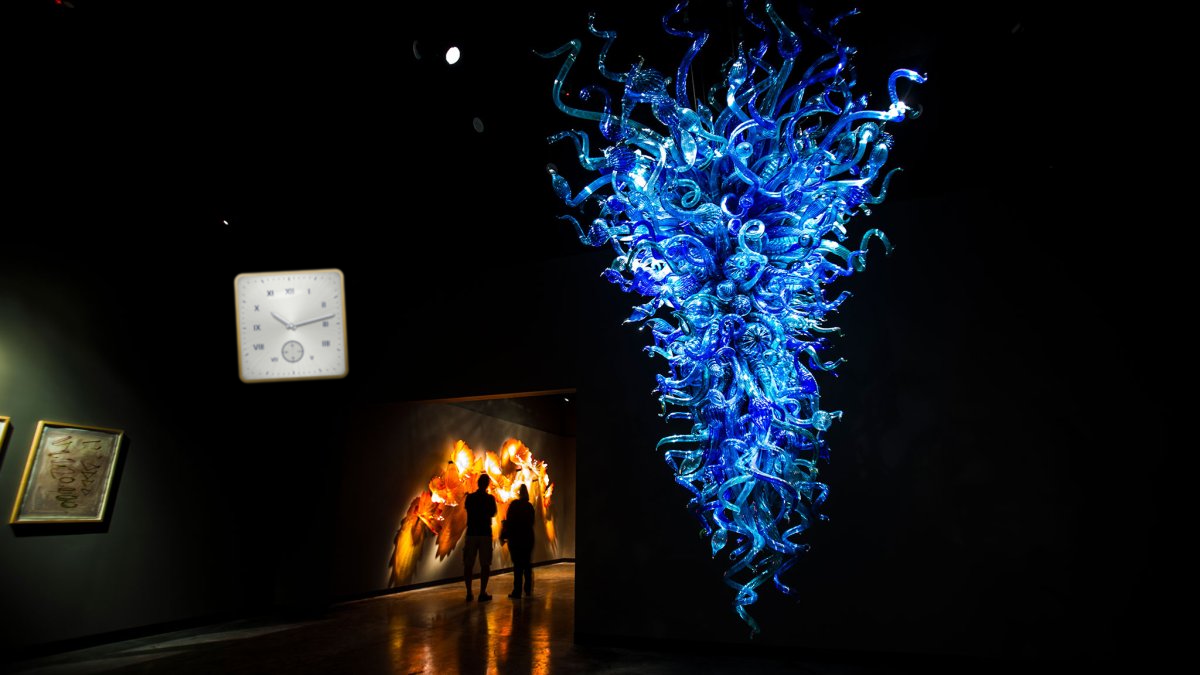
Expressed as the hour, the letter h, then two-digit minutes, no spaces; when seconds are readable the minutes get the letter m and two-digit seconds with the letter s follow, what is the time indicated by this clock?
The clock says 10h13
